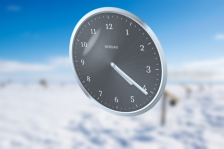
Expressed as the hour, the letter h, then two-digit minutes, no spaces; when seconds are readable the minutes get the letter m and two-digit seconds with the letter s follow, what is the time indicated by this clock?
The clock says 4h21
